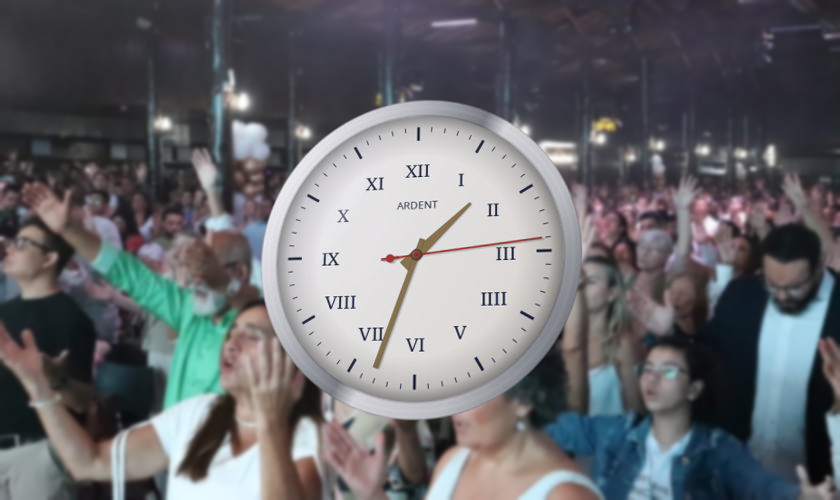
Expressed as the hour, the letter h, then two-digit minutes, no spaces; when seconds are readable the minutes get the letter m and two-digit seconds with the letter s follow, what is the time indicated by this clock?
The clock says 1h33m14s
